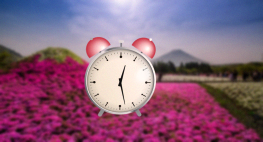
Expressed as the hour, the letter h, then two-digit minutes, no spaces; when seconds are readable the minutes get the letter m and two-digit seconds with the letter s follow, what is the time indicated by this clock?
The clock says 12h28
